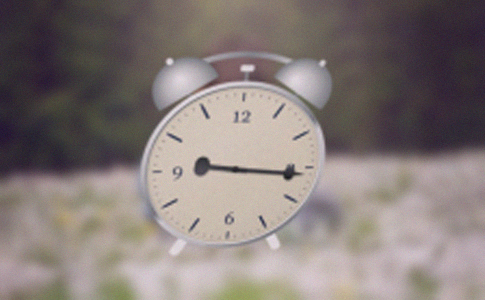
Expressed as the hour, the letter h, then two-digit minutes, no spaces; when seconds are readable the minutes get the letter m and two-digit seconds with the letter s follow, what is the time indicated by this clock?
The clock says 9h16
